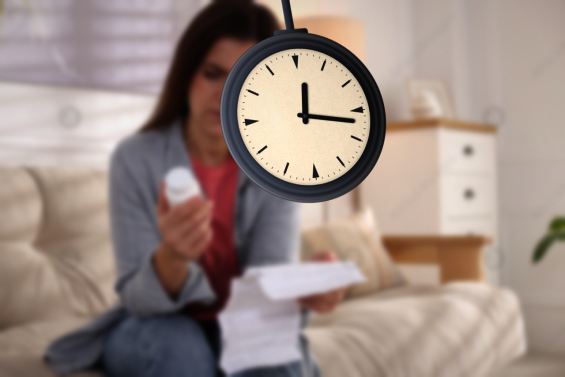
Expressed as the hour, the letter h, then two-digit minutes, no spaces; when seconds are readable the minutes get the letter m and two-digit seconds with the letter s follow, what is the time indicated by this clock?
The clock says 12h17
